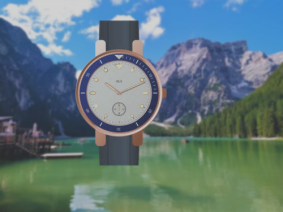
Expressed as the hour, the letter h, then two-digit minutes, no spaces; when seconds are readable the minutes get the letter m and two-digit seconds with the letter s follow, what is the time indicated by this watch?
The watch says 10h11
